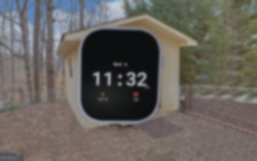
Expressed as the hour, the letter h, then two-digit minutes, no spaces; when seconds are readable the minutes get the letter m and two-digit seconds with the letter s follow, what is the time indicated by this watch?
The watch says 11h32
